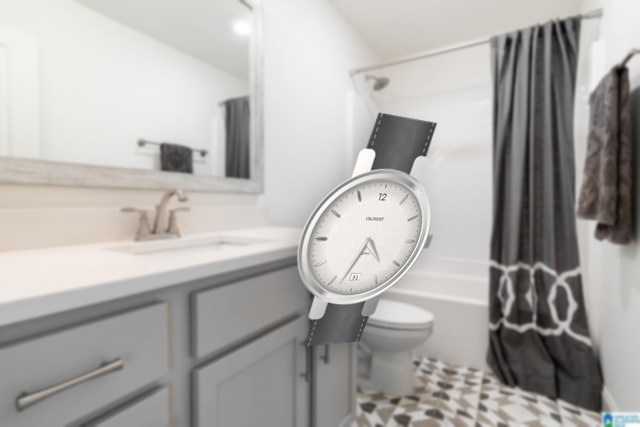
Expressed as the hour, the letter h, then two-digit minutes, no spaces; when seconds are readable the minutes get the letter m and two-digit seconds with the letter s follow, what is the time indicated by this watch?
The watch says 4h33
